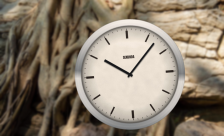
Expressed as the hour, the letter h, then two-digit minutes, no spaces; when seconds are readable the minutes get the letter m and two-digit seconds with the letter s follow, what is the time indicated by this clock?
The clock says 10h07
